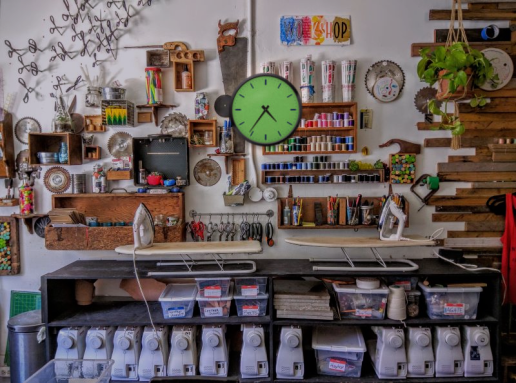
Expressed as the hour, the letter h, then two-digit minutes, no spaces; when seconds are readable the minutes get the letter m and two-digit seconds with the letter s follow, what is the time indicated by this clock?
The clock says 4h36
